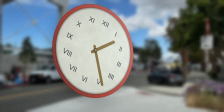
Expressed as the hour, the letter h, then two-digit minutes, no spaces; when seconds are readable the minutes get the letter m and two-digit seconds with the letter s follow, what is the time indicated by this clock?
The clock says 1h24
